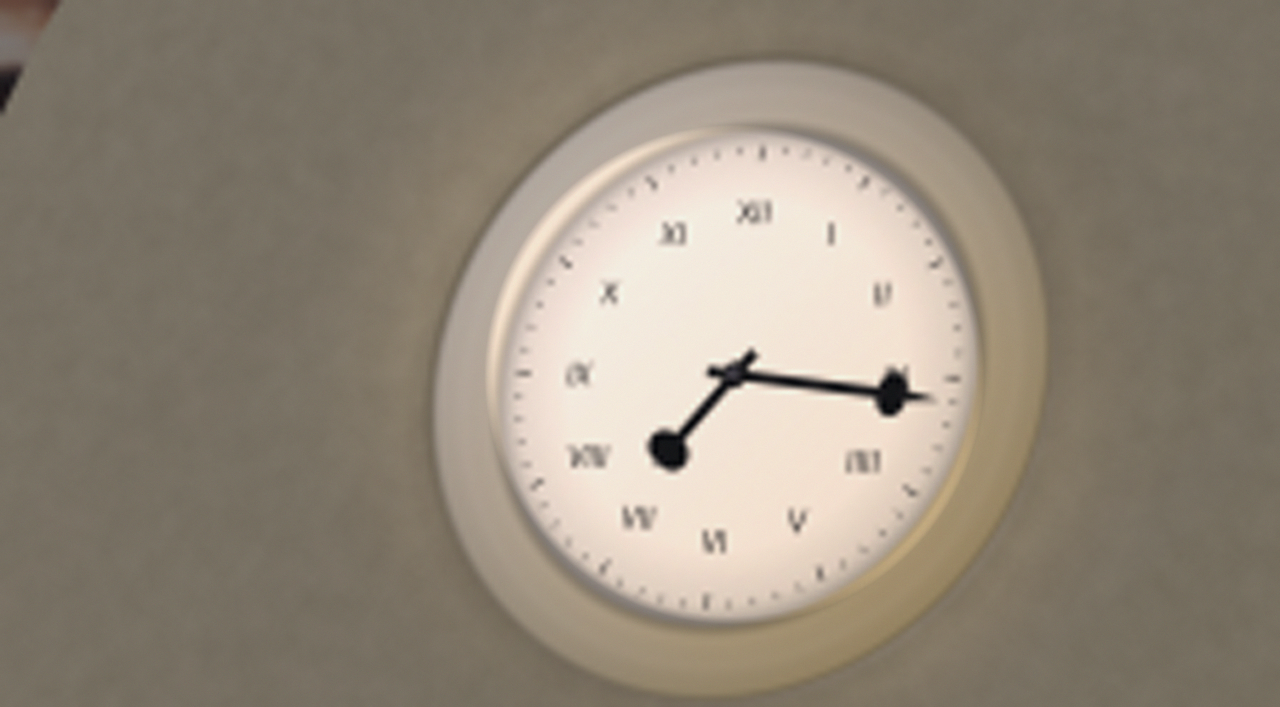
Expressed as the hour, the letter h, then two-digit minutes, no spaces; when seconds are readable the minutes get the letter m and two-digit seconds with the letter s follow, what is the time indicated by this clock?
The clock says 7h16
